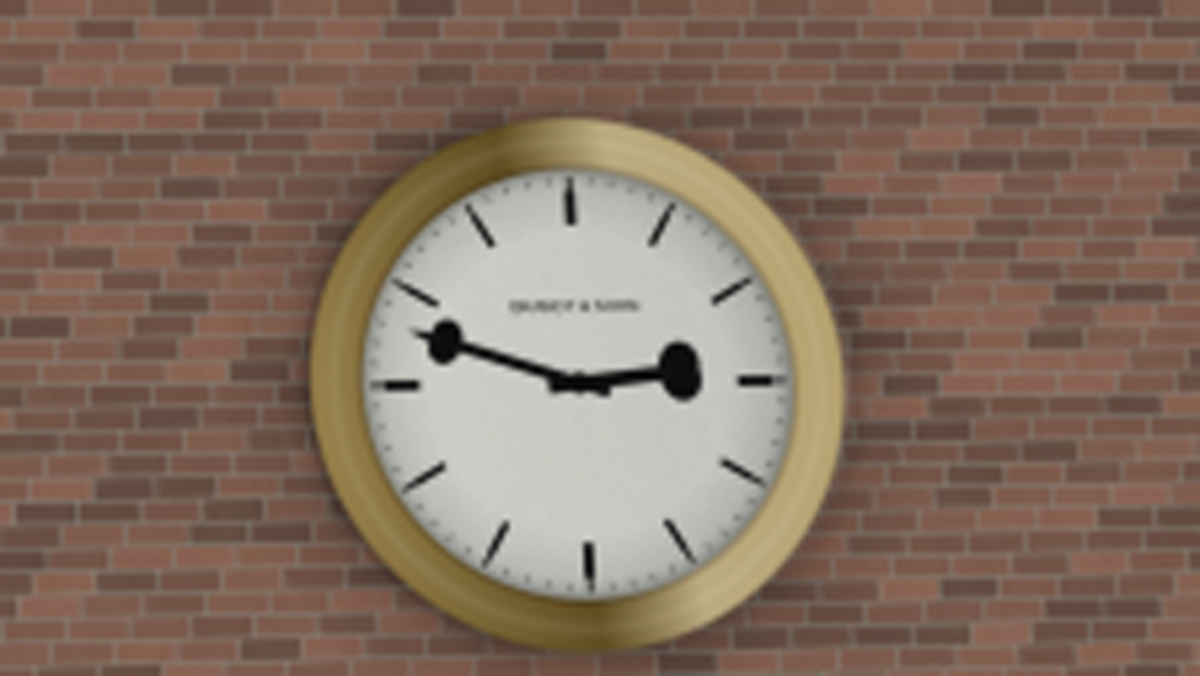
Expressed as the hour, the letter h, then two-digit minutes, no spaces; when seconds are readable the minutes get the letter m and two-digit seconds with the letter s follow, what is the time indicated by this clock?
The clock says 2h48
